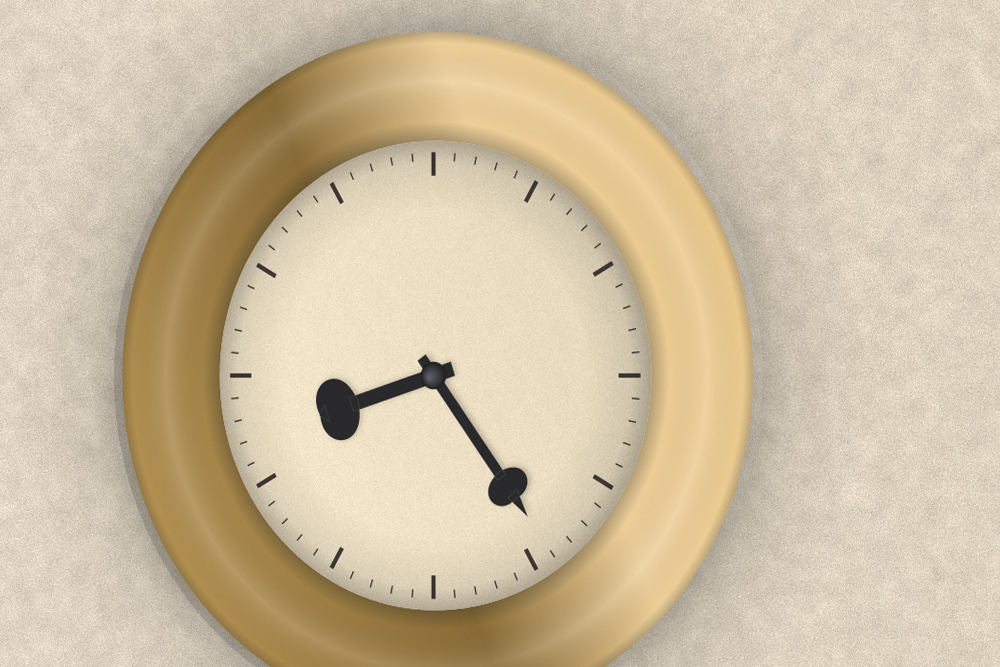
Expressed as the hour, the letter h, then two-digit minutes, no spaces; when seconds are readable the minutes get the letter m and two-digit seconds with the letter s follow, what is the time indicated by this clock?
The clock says 8h24
